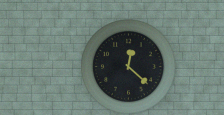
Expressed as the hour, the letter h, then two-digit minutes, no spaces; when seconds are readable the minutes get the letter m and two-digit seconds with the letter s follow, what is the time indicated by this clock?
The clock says 12h22
